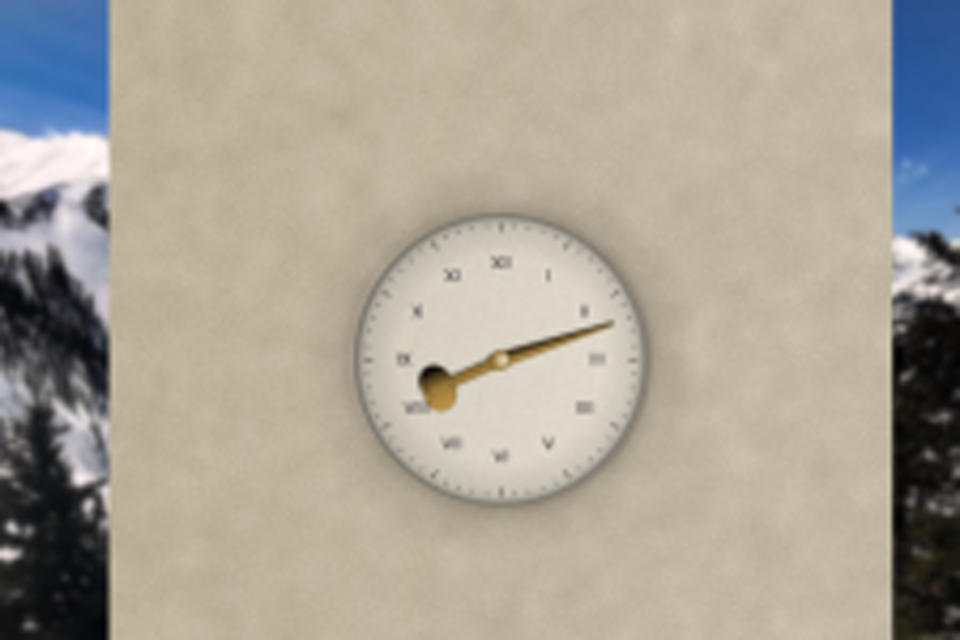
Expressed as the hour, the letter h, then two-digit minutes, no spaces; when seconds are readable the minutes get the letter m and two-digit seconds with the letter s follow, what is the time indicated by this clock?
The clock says 8h12
